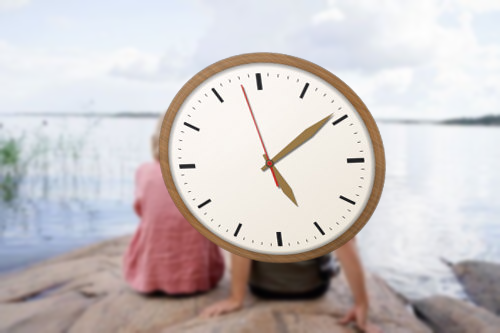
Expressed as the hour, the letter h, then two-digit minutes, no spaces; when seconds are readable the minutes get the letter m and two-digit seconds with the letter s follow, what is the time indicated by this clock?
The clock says 5h08m58s
